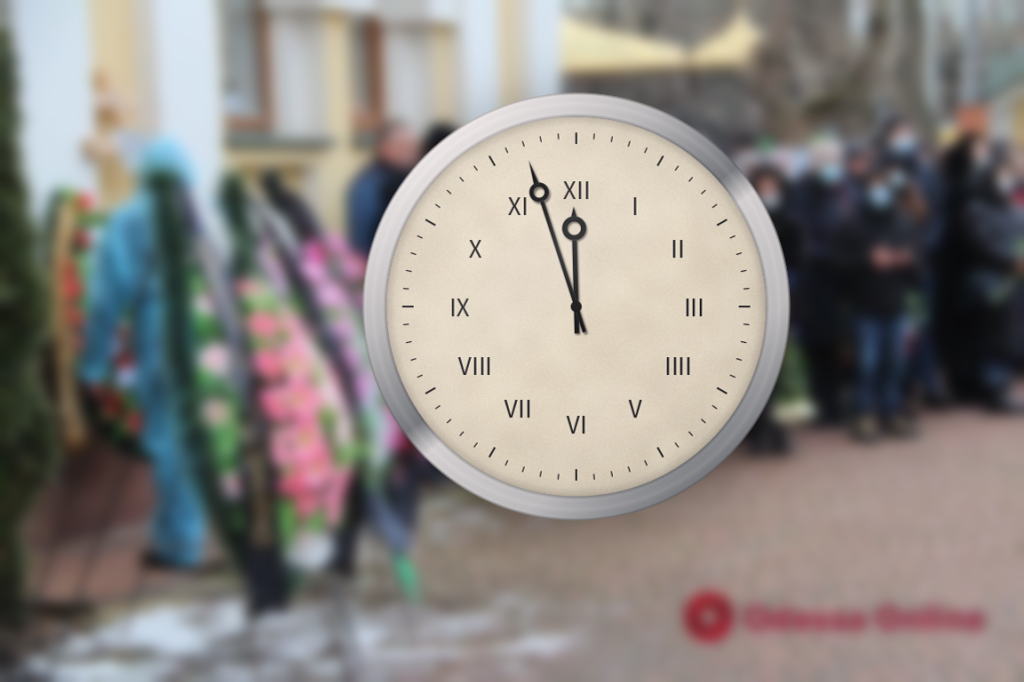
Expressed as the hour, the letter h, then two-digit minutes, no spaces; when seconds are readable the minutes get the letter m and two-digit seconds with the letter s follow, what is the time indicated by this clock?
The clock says 11h57
